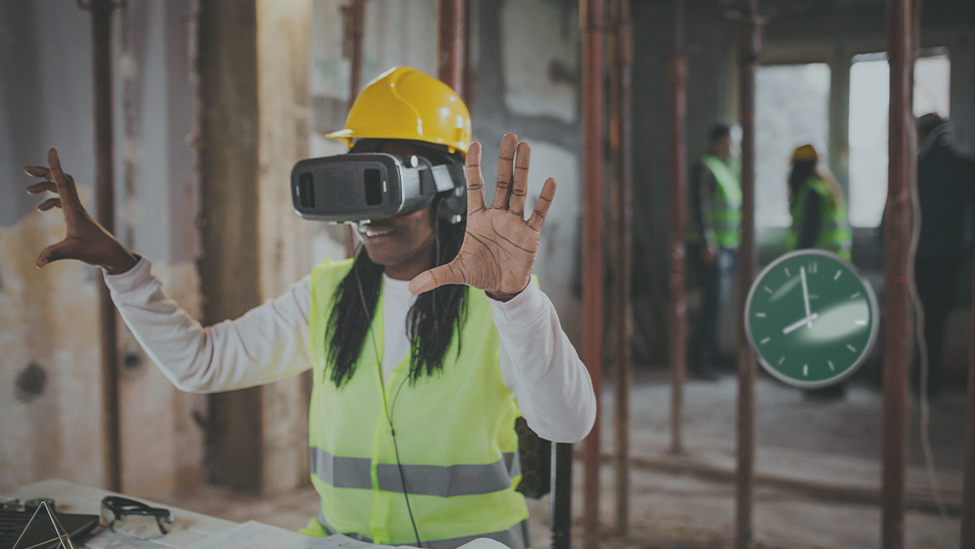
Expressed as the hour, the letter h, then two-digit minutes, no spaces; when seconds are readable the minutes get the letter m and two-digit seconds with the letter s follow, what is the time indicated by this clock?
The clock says 7h58
